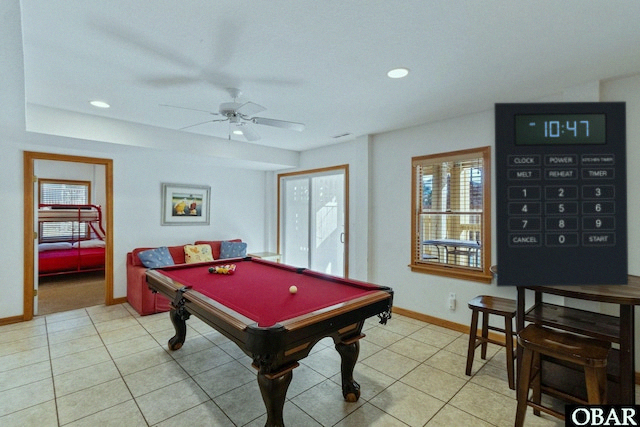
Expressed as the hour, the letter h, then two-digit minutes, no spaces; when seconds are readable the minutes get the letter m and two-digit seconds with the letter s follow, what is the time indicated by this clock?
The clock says 10h47
